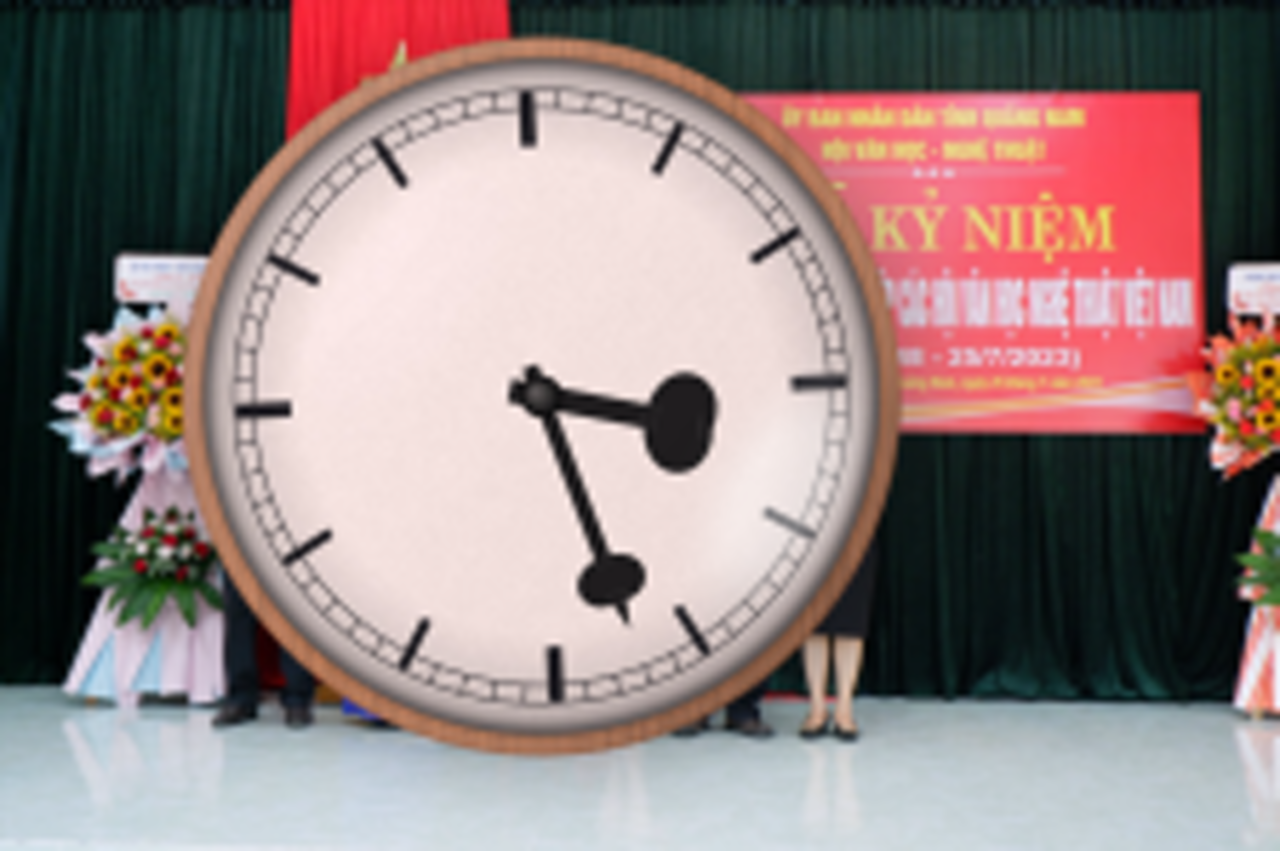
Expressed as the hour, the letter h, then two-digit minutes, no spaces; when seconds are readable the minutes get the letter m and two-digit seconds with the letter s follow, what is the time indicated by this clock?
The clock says 3h27
